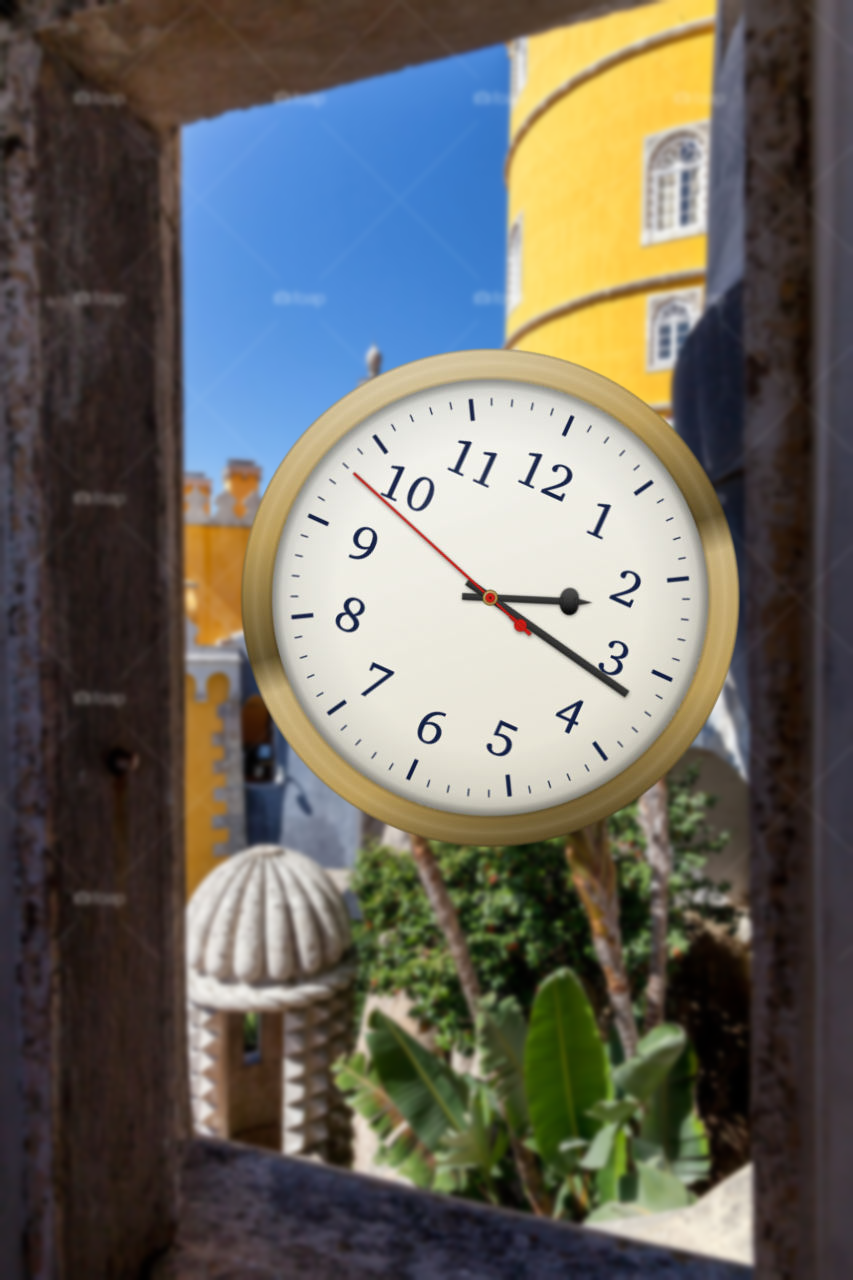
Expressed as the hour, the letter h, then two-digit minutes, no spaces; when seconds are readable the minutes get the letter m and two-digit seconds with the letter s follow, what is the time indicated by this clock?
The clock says 2h16m48s
